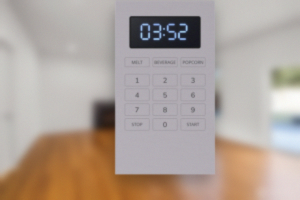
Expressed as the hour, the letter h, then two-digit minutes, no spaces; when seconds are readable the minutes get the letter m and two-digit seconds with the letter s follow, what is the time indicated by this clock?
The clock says 3h52
